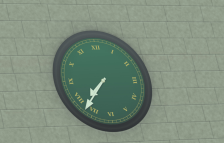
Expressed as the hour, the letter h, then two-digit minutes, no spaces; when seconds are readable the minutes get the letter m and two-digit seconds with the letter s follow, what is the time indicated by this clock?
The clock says 7h37
